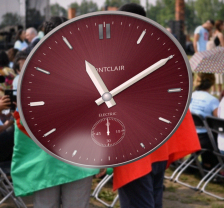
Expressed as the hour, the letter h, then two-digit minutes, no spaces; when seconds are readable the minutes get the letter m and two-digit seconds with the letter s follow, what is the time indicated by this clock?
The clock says 11h10
